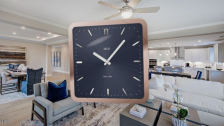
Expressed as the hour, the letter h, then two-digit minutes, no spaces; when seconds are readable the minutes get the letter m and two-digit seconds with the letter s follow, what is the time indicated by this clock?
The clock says 10h07
